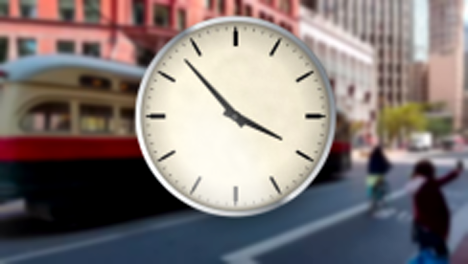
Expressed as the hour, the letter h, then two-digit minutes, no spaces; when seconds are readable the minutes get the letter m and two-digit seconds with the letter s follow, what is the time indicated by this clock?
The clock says 3h53
